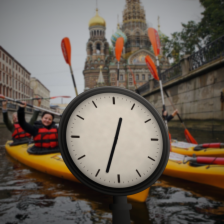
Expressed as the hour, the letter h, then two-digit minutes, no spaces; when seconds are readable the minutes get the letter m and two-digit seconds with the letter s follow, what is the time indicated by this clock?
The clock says 12h33
